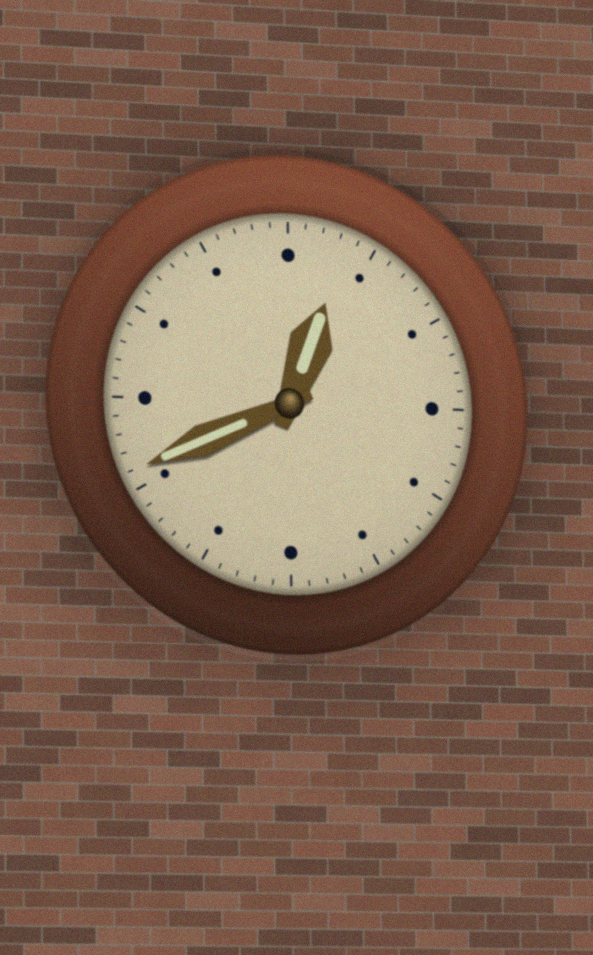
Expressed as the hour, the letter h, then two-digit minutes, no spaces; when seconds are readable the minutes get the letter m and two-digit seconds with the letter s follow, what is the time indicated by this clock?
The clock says 12h41
